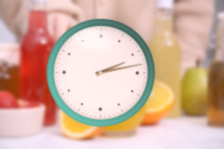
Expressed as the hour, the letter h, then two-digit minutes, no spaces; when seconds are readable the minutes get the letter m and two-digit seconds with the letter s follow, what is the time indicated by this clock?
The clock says 2h13
